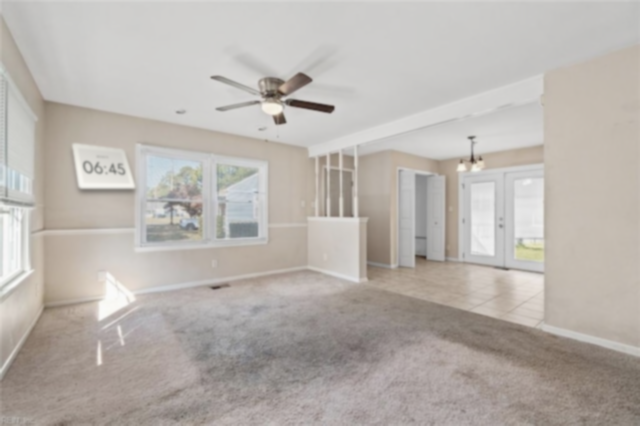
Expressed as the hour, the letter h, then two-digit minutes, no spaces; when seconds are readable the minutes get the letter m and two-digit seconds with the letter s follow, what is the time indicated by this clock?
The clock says 6h45
